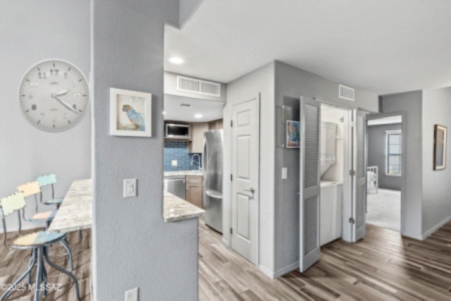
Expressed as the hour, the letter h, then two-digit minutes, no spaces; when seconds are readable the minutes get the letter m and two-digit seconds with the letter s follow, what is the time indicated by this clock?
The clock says 2h21
